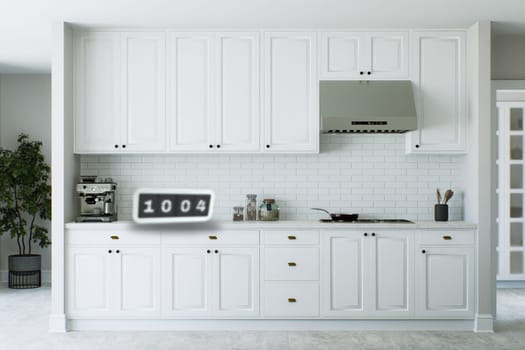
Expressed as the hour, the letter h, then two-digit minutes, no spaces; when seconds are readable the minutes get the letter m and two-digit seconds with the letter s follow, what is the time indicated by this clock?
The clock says 10h04
